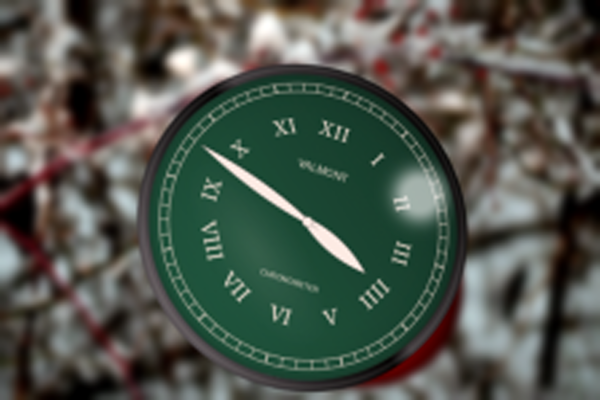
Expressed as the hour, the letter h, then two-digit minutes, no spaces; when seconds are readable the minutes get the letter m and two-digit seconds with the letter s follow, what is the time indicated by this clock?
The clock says 3h48
